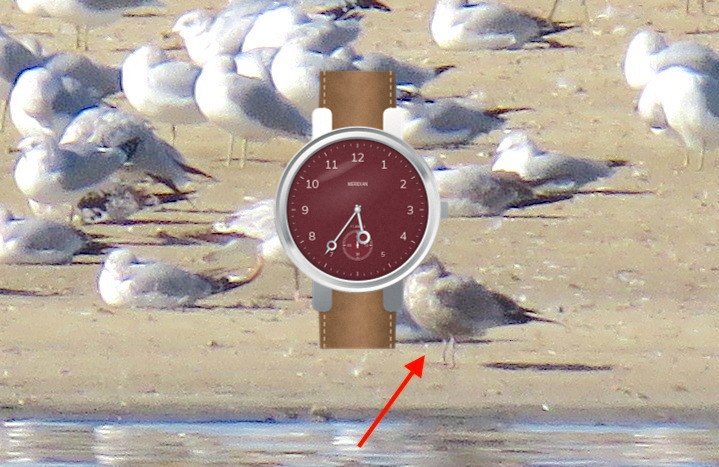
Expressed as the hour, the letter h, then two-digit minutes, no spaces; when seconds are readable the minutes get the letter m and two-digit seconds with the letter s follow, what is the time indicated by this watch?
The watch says 5h36
